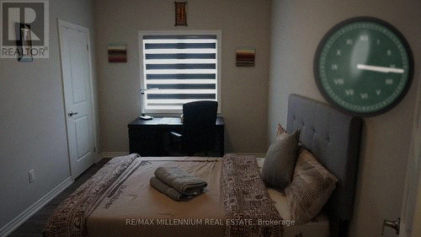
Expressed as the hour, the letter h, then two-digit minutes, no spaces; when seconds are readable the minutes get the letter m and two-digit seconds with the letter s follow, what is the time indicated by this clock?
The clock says 3h16
